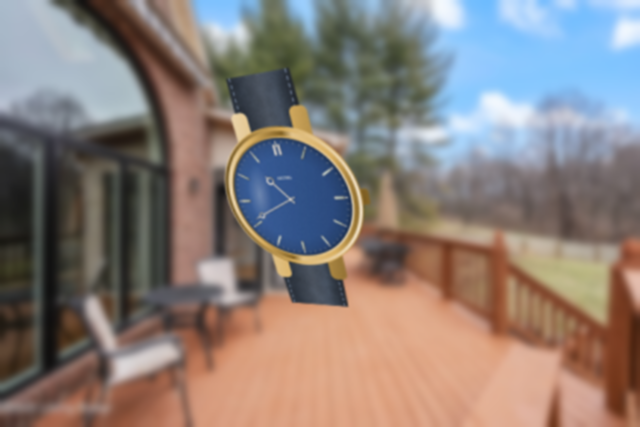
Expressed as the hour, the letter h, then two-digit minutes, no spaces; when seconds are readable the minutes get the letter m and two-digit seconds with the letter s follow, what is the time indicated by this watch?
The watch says 10h41
